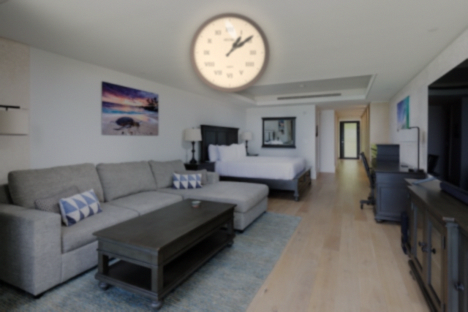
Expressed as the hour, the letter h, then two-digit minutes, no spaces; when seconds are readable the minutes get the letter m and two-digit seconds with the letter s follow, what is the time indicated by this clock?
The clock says 1h09
